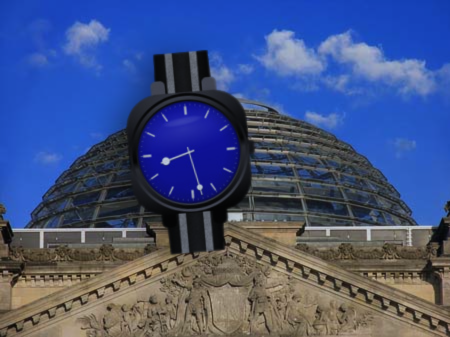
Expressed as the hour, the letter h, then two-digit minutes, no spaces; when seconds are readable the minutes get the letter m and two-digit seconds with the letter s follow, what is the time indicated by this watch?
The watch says 8h28
